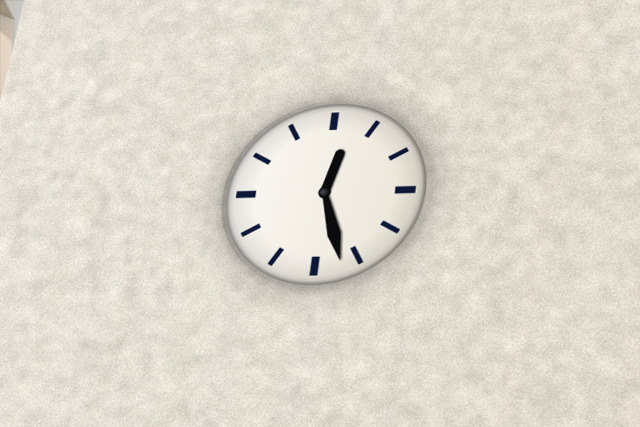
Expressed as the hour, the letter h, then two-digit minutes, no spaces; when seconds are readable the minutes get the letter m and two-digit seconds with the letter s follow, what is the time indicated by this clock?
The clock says 12h27
